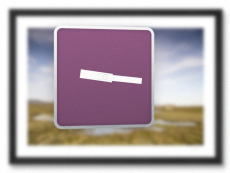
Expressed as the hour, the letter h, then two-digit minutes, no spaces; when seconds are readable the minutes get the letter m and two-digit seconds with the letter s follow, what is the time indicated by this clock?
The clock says 9h16
